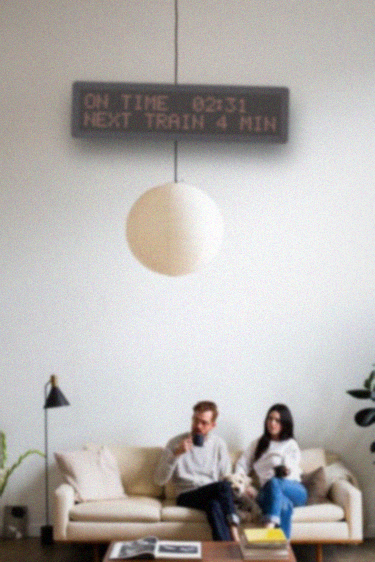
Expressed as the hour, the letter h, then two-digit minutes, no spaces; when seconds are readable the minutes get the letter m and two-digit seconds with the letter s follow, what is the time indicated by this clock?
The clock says 2h31
